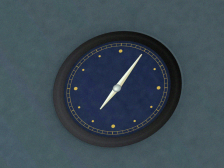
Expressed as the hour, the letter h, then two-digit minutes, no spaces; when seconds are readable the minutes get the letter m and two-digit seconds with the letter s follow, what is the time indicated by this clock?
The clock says 7h05
